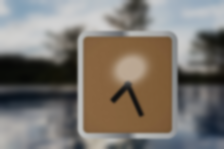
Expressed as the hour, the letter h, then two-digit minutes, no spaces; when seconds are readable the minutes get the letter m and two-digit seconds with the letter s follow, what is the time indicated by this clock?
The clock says 7h26
